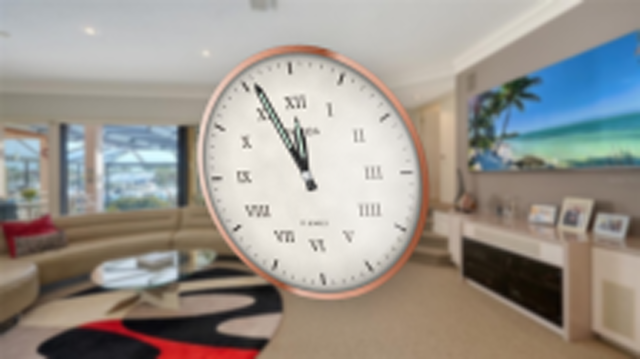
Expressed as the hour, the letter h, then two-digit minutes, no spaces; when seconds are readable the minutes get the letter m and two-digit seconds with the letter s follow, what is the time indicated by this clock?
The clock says 11h56
